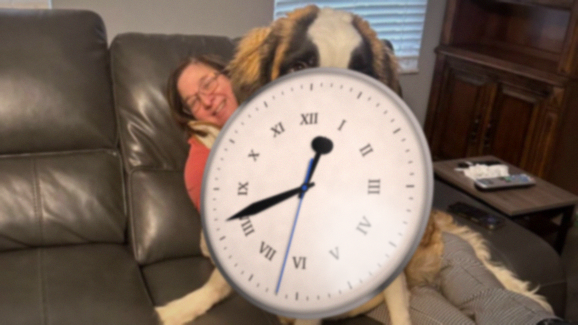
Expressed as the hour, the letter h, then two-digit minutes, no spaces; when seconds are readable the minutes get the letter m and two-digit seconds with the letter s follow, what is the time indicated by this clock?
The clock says 12h41m32s
